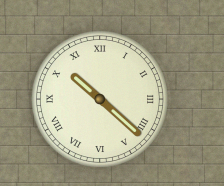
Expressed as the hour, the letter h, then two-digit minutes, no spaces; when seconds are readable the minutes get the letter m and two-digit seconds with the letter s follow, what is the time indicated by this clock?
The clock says 10h22
